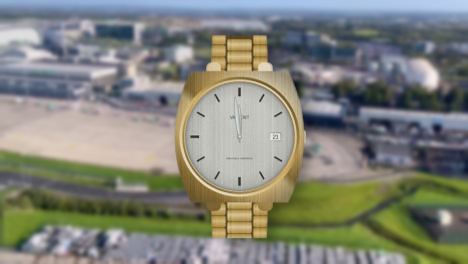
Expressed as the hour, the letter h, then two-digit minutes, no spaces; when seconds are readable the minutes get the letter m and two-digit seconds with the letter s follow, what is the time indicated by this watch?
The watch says 11h59
